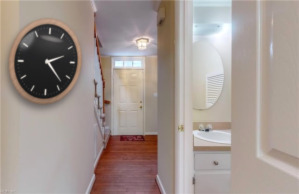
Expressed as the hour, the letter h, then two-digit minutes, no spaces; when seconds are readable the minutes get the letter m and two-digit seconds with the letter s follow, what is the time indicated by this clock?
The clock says 2h23
